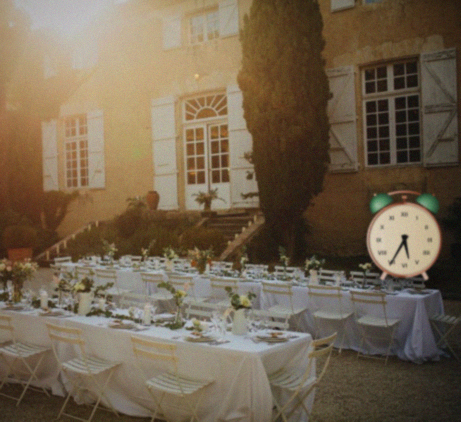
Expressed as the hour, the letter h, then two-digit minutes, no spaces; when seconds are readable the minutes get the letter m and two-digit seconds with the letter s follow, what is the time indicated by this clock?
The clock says 5h35
